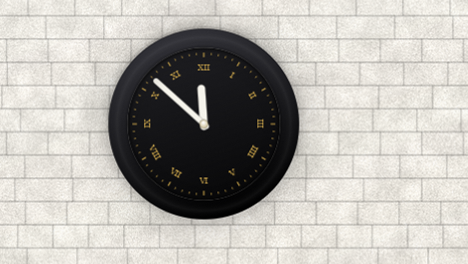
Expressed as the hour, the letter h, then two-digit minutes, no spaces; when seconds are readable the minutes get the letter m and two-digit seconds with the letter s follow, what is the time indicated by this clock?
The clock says 11h52
